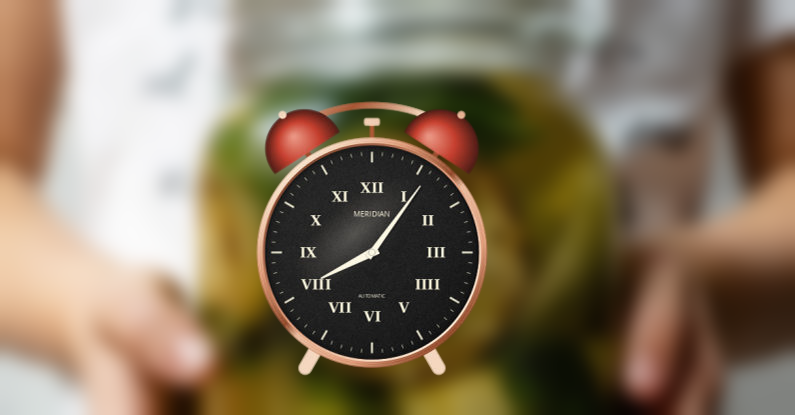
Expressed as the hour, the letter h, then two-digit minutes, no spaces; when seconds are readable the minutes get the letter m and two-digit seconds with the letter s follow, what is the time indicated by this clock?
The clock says 8h06
